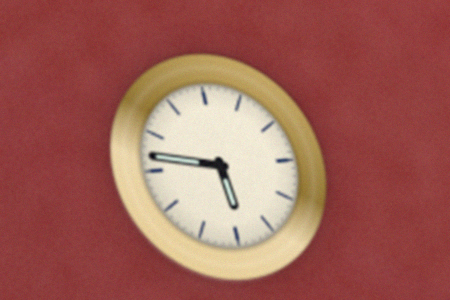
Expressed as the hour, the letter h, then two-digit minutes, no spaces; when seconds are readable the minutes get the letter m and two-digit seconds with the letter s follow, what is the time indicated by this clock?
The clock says 5h47
